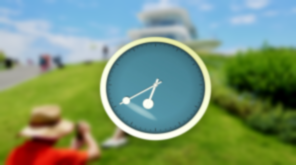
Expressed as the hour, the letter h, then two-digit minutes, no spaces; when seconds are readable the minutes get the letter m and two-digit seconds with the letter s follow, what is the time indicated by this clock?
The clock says 6h40
